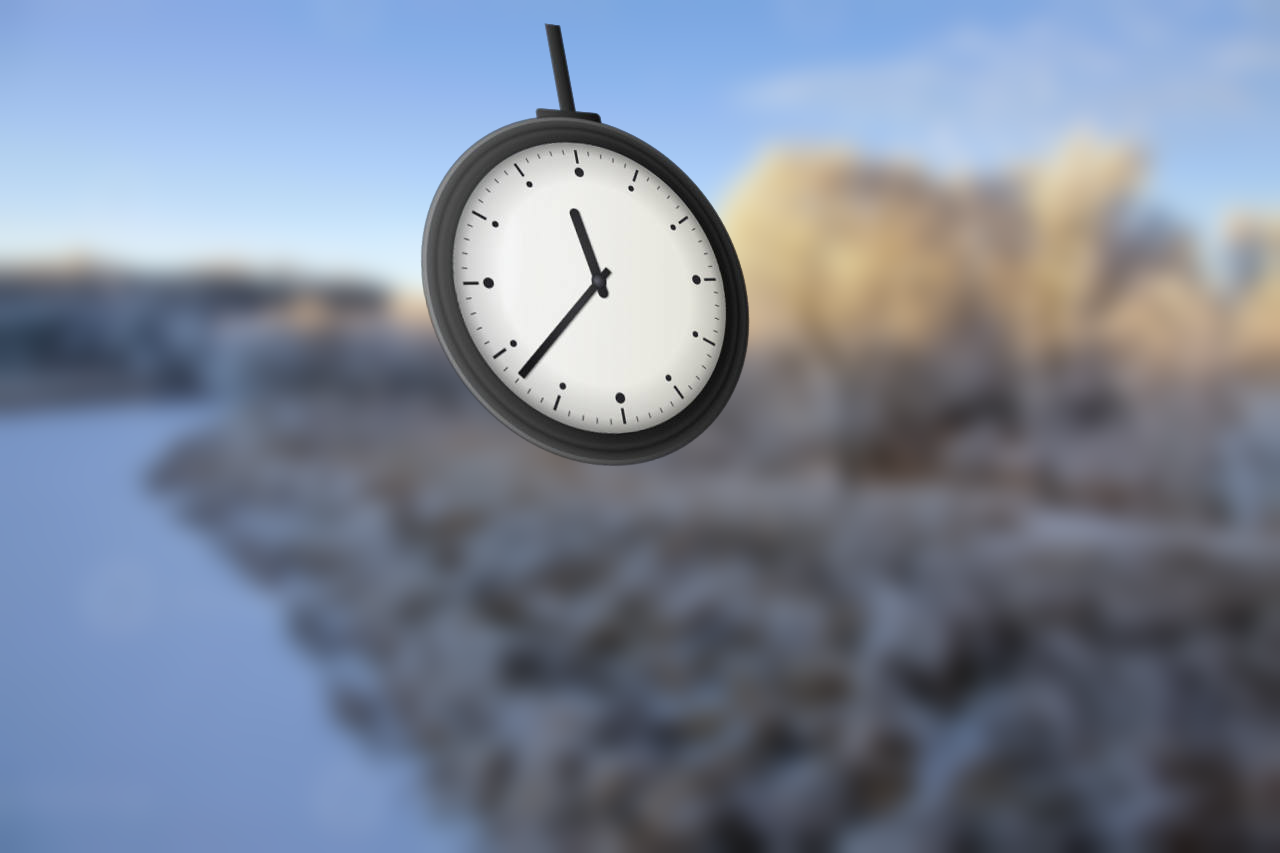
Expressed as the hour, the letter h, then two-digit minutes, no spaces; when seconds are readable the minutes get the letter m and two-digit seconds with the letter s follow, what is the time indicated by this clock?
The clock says 11h38
